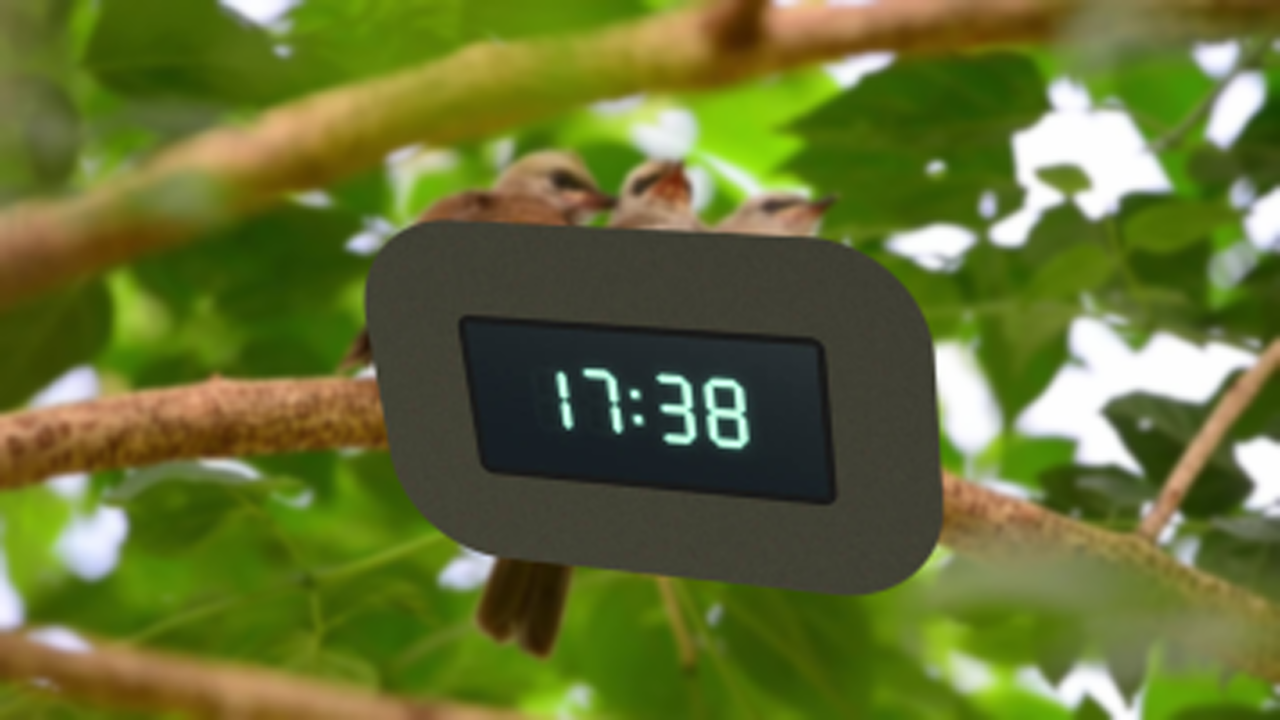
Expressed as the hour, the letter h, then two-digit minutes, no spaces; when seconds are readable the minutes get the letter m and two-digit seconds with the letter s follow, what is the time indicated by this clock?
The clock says 17h38
